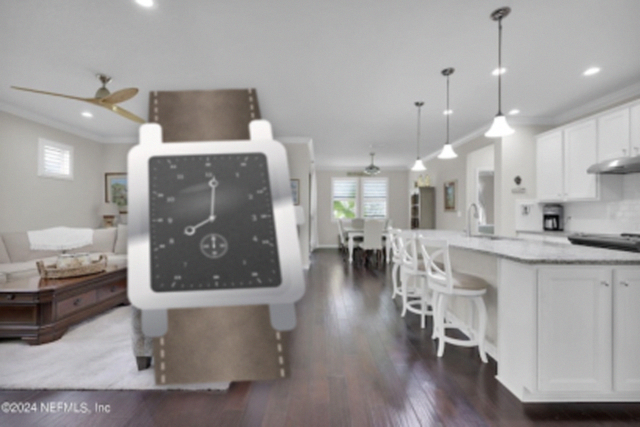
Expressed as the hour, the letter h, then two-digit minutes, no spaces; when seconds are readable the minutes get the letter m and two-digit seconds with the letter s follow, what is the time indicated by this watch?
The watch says 8h01
